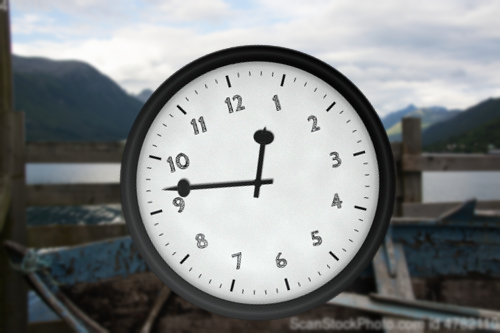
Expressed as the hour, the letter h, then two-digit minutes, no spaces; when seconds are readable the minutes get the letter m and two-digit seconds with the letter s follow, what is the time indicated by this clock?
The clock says 12h47
